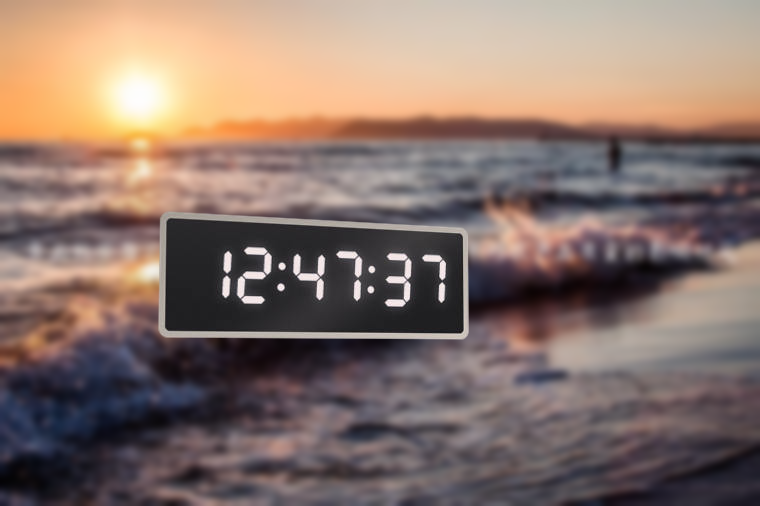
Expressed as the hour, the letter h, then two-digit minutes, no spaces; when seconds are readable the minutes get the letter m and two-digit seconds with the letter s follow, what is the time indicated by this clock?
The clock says 12h47m37s
